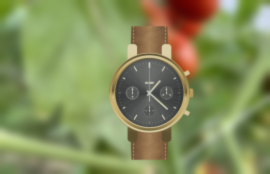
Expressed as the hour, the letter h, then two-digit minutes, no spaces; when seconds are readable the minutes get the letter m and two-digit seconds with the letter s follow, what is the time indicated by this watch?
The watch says 1h22
